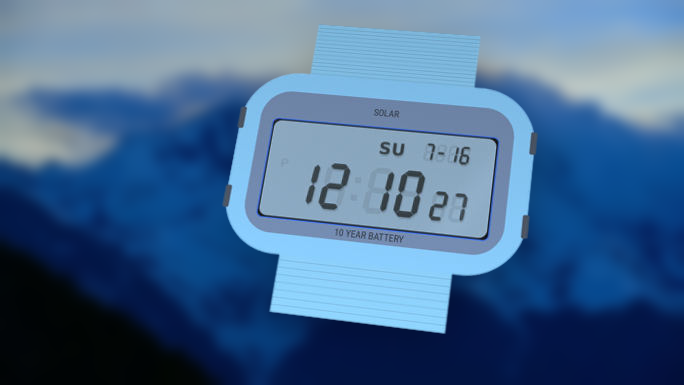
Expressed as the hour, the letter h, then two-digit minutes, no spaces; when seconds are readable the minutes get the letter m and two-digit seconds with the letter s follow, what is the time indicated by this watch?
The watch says 12h10m27s
